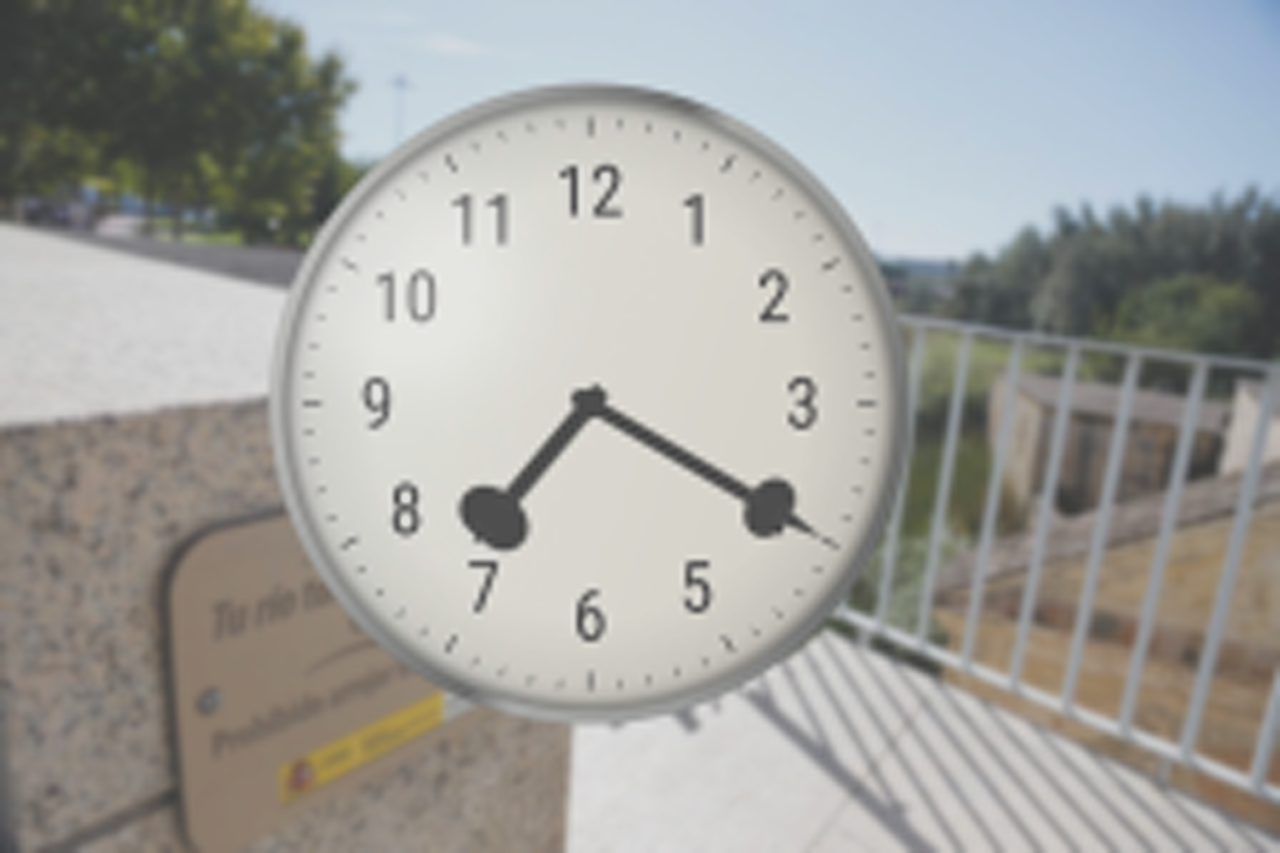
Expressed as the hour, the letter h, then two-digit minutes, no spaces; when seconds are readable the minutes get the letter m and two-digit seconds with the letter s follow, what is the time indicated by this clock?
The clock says 7h20
